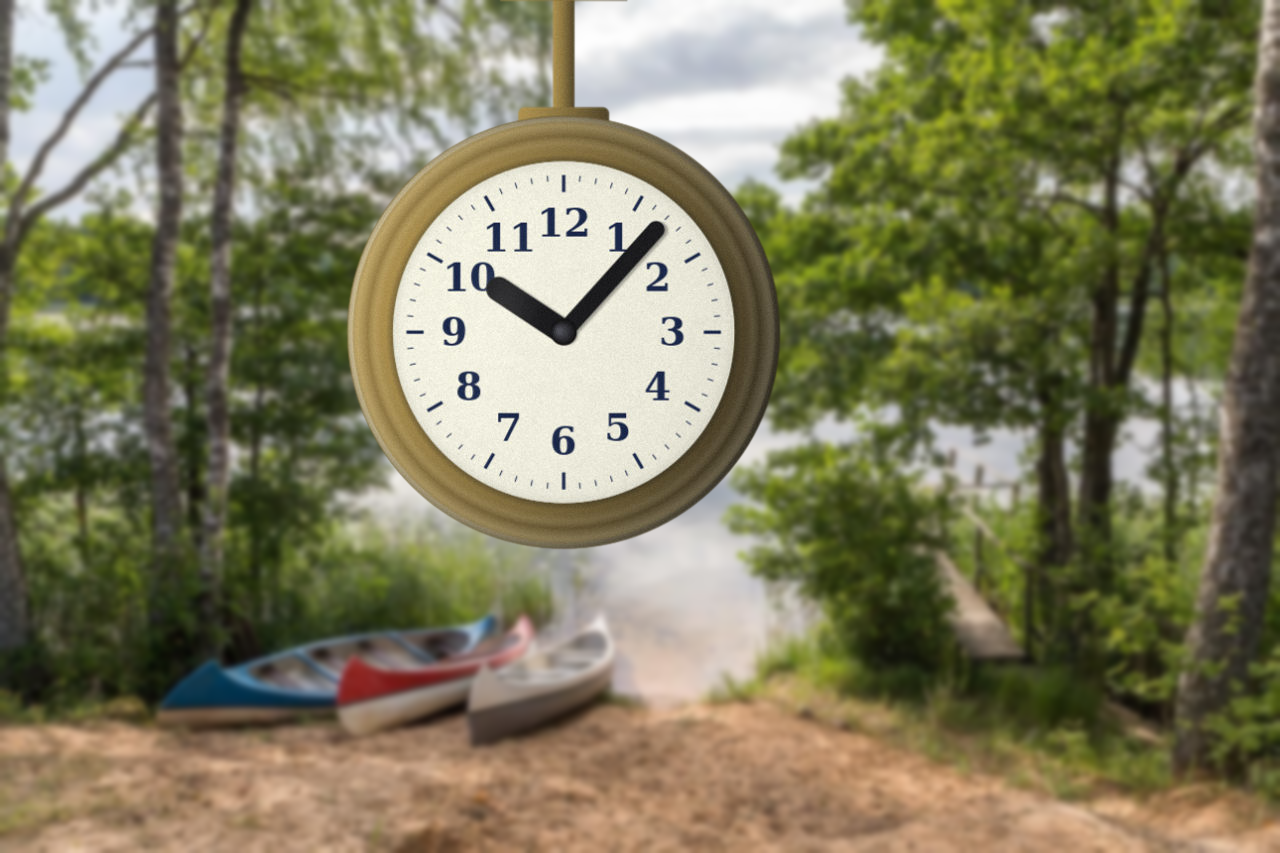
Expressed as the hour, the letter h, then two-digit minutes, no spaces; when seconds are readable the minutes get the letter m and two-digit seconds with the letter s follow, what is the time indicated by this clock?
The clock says 10h07
